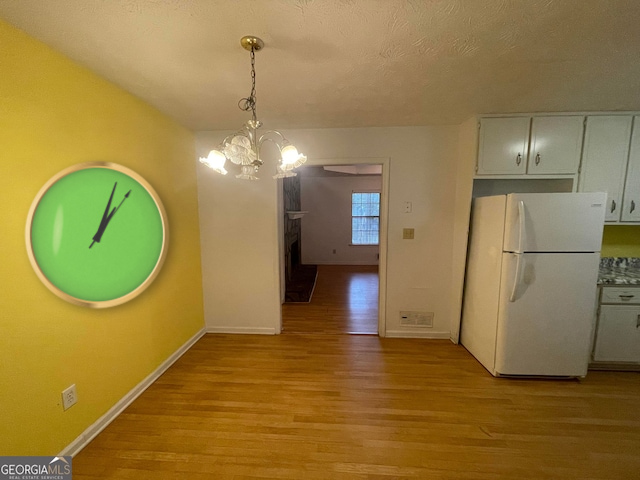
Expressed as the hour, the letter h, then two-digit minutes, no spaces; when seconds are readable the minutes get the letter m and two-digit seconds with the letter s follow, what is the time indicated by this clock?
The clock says 1h03m06s
